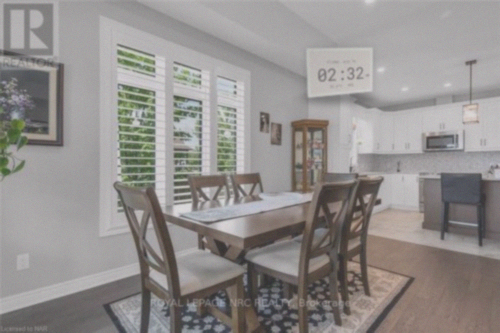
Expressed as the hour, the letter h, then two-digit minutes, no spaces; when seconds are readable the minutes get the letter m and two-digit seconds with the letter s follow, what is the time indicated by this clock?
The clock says 2h32
